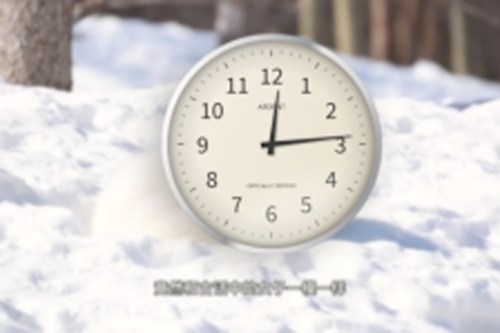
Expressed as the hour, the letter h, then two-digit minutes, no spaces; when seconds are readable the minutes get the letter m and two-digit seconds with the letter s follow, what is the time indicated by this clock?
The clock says 12h14
